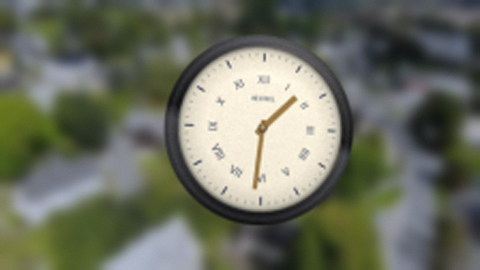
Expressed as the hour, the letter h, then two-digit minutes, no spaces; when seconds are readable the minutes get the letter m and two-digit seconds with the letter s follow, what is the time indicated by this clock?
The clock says 1h31
